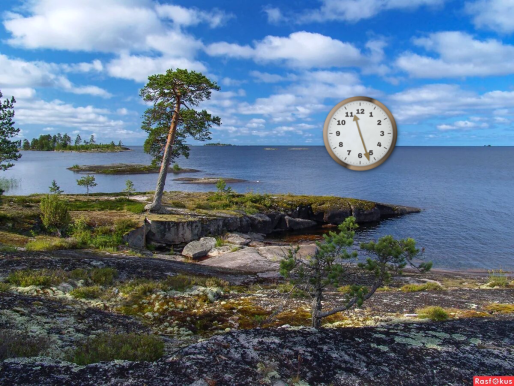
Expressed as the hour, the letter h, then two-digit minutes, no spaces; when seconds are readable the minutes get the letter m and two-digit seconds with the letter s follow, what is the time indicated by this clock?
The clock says 11h27
